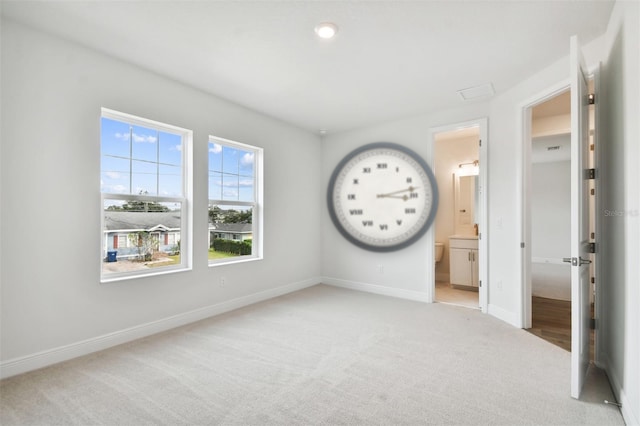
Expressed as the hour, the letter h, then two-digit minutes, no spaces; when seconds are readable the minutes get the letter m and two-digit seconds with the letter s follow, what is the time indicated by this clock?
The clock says 3h13
